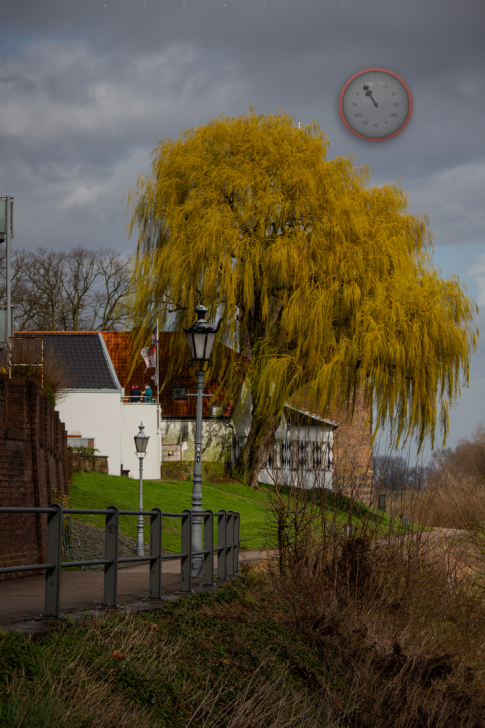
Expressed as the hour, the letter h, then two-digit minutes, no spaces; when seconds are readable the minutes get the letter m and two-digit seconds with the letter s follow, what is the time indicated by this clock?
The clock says 10h55
